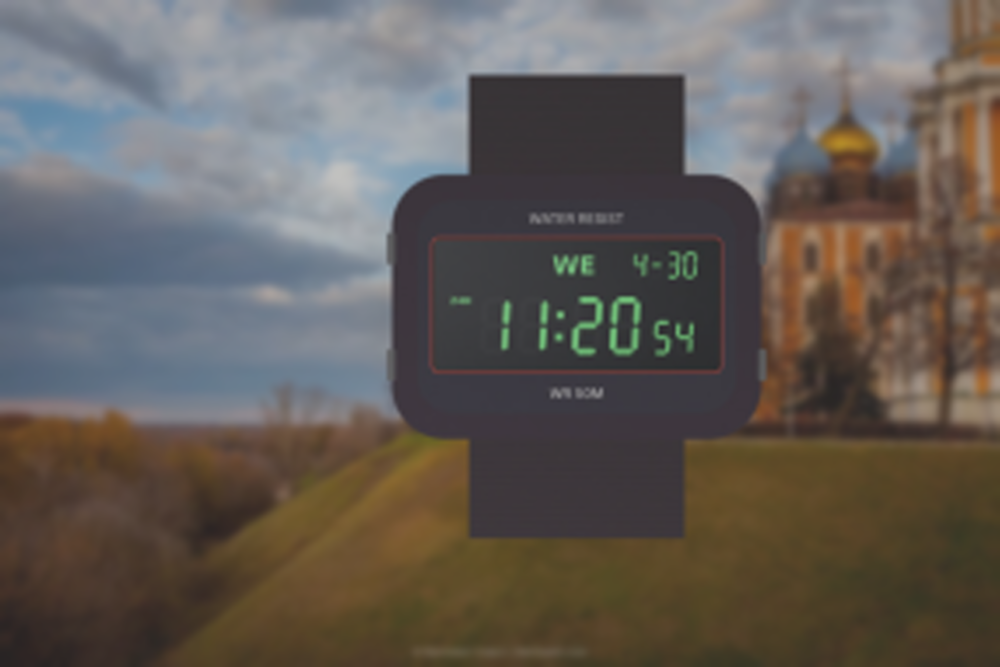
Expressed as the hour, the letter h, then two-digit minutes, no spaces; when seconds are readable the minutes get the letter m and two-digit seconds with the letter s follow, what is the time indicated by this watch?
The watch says 11h20m54s
